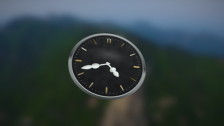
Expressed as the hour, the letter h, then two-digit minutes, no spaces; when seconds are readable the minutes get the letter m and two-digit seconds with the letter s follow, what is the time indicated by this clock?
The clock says 4h42
